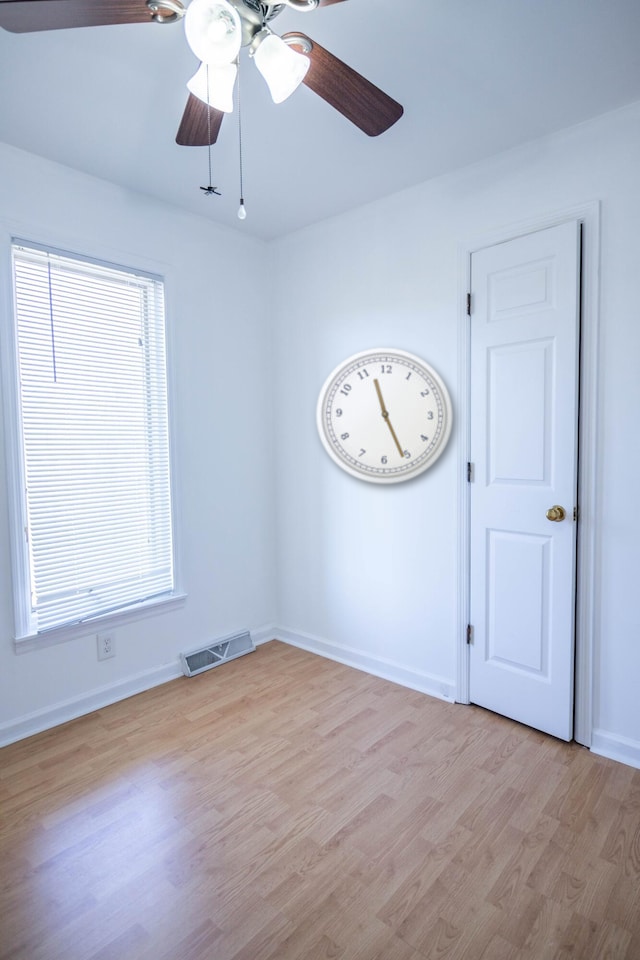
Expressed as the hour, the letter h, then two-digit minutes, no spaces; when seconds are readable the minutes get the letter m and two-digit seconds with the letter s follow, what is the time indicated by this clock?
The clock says 11h26
